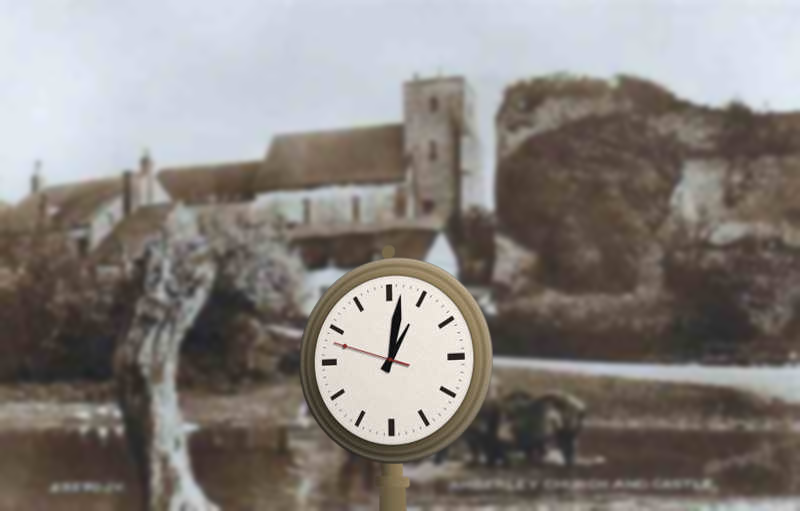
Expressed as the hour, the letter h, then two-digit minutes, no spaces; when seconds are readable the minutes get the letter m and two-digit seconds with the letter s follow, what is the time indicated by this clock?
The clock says 1h01m48s
